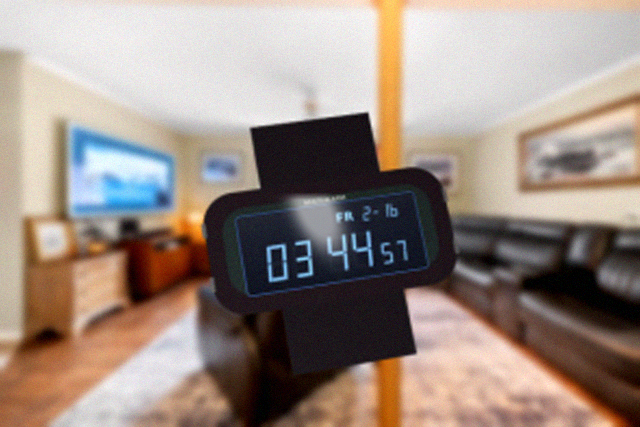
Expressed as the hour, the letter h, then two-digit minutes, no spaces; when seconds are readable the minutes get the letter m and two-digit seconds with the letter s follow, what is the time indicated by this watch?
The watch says 3h44m57s
